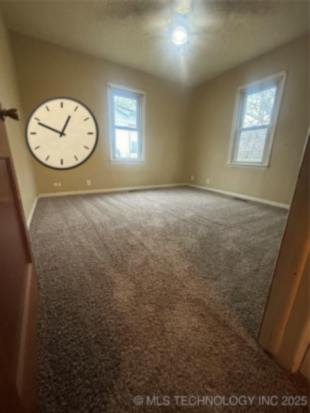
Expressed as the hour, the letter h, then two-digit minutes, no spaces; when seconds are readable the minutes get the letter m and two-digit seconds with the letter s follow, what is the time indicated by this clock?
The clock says 12h49
